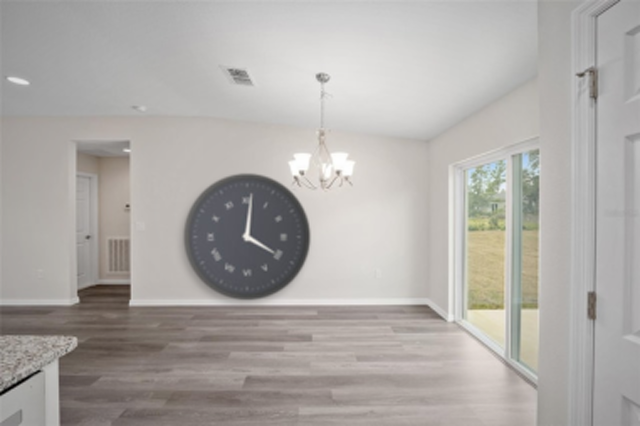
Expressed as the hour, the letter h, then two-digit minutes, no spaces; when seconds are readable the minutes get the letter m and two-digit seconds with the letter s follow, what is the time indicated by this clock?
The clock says 4h01
